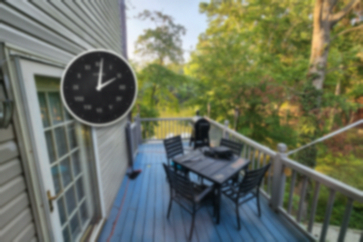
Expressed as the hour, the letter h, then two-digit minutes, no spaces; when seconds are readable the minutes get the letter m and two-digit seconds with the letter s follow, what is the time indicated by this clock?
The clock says 2h01
